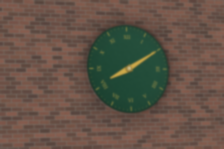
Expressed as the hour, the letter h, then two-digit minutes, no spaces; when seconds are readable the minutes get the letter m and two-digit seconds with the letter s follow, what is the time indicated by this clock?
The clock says 8h10
